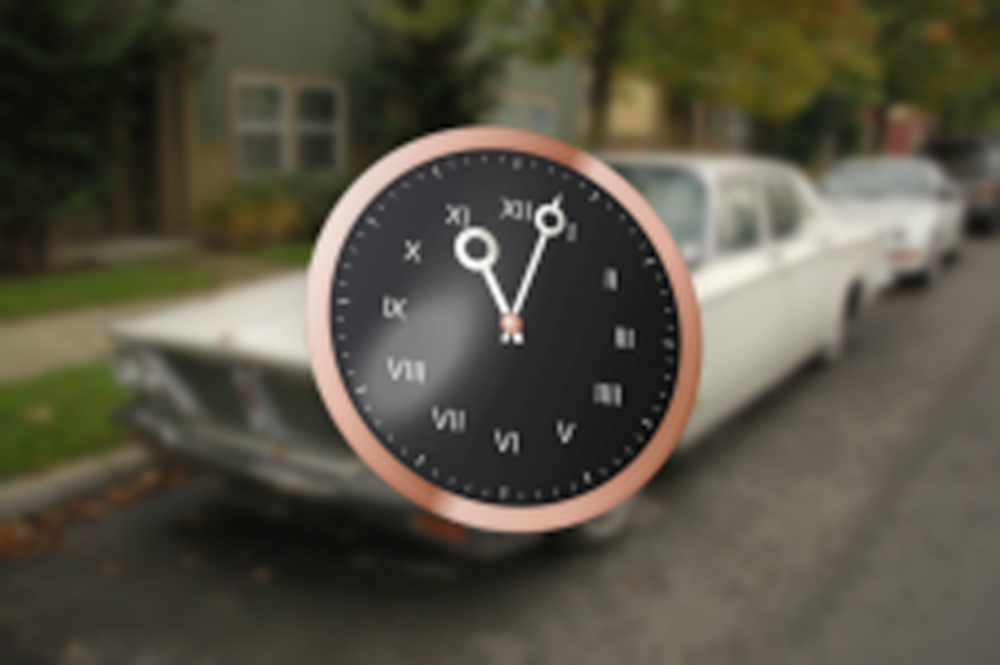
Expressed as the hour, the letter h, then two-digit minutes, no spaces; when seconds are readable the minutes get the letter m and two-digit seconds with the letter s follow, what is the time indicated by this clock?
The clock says 11h03
